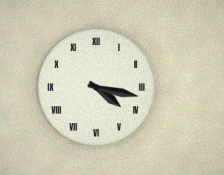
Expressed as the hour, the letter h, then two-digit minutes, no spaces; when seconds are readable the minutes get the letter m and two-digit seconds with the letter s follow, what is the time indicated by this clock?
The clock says 4h17
